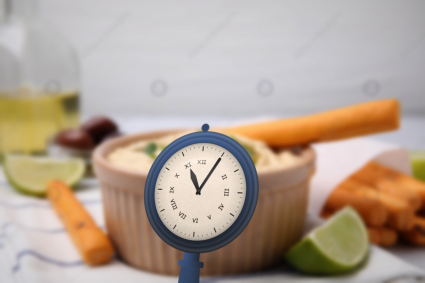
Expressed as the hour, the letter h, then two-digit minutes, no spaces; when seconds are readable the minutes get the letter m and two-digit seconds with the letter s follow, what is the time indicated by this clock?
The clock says 11h05
